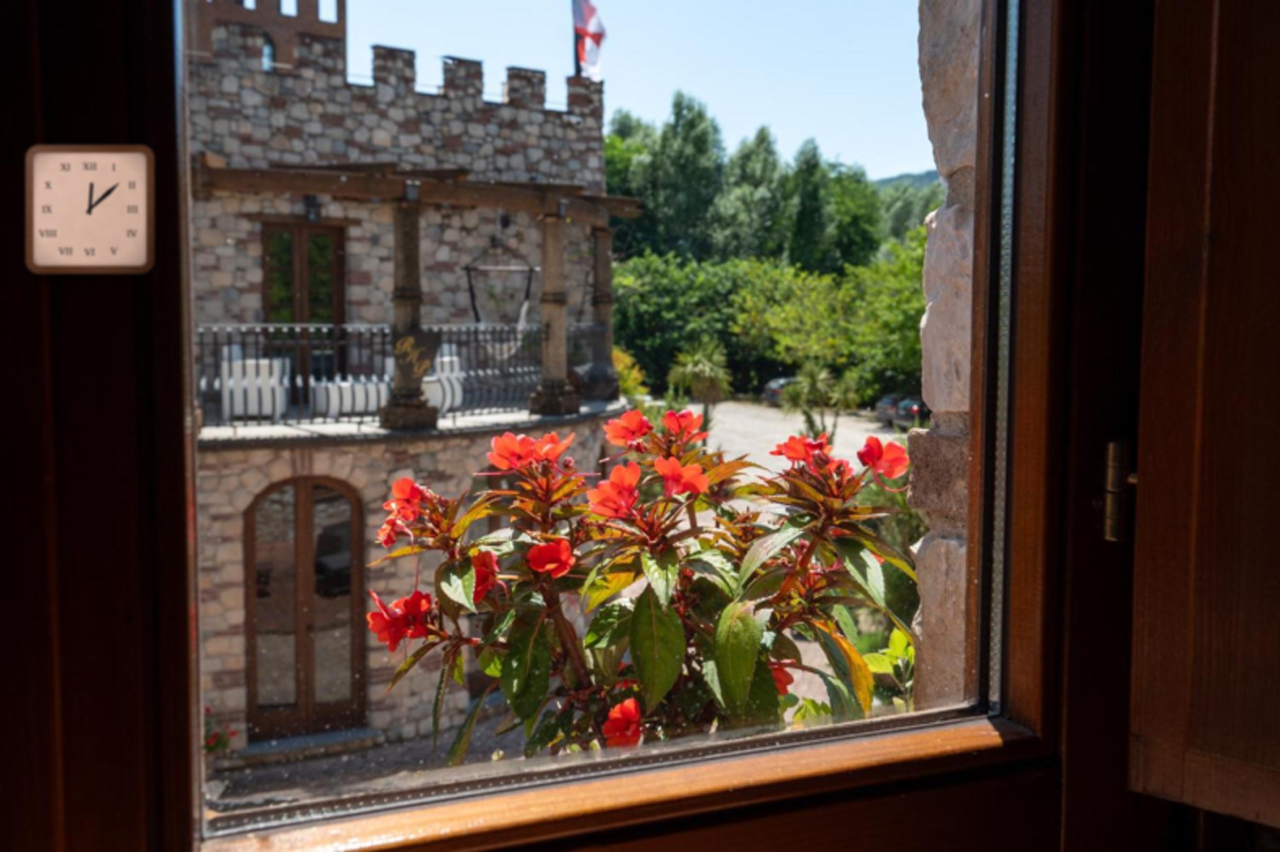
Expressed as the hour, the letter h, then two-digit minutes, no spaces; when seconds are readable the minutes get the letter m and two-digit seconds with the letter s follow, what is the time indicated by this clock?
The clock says 12h08
